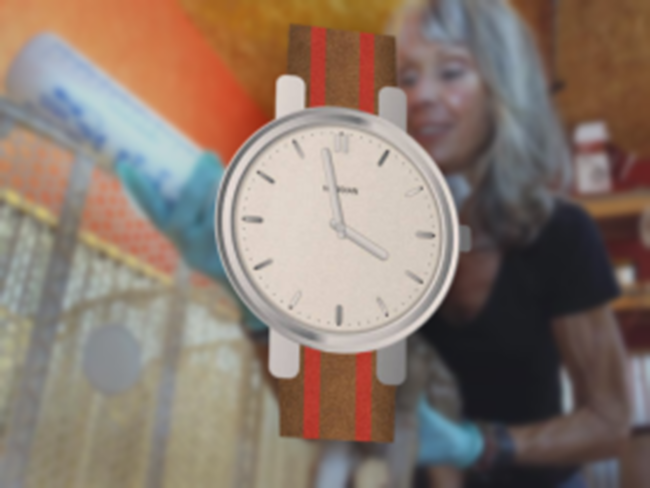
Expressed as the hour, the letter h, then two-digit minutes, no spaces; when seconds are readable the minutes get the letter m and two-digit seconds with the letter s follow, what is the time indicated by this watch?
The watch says 3h58
